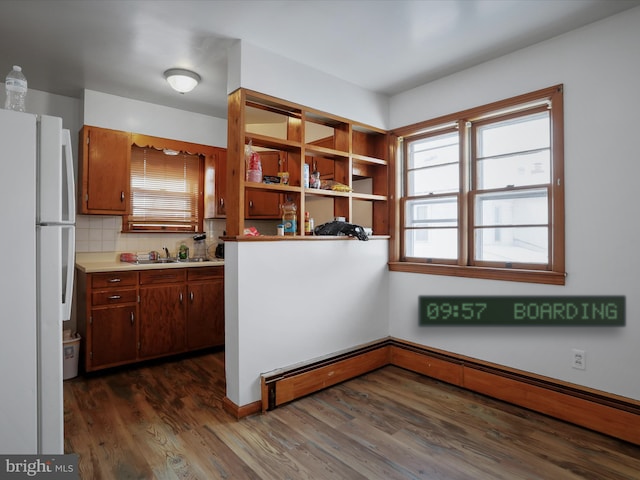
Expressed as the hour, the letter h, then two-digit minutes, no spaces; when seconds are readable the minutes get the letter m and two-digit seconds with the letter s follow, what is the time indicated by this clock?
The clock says 9h57
